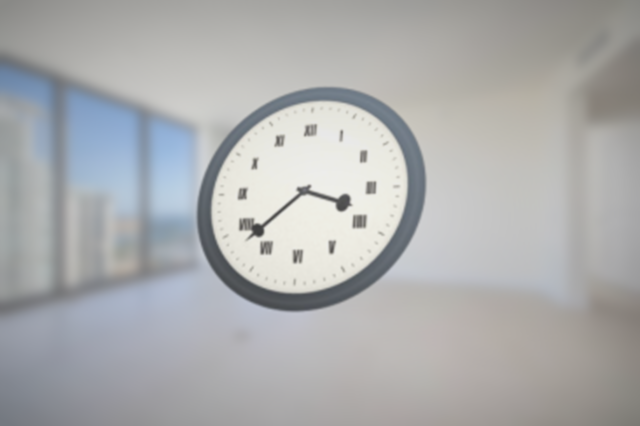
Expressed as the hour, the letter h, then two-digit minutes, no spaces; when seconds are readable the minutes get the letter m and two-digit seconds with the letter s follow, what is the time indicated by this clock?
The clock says 3h38
